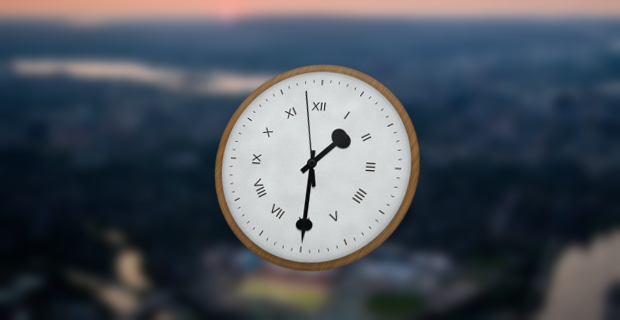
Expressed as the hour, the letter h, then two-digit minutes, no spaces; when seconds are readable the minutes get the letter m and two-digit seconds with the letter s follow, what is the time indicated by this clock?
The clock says 1h29m58s
